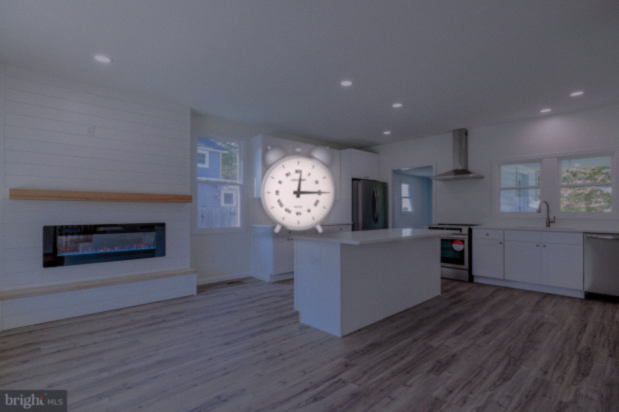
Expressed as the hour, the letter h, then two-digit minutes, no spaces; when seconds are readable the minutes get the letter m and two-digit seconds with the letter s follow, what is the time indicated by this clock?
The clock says 12h15
